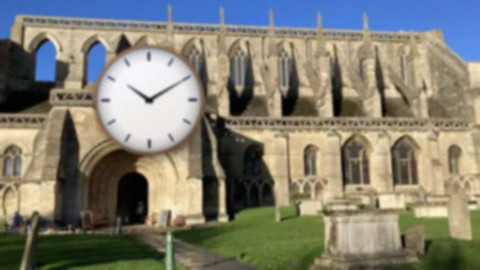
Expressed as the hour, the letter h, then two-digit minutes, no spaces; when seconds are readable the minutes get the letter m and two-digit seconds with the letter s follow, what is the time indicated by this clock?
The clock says 10h10
